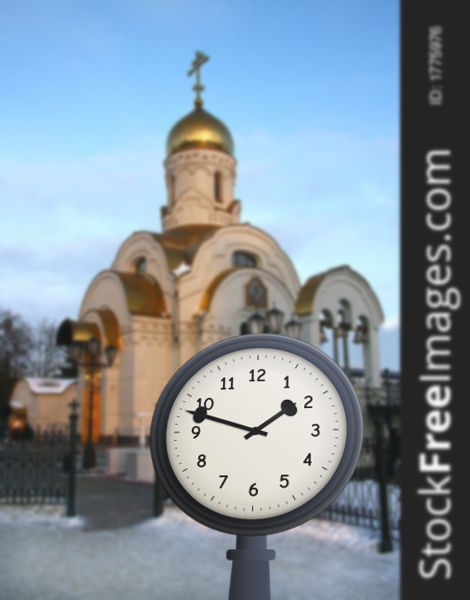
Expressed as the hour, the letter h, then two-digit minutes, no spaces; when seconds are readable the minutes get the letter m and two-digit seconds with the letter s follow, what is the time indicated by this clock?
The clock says 1h48
